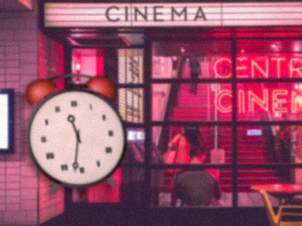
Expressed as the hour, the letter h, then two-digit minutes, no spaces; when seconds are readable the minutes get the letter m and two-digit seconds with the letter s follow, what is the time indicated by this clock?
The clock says 11h32
